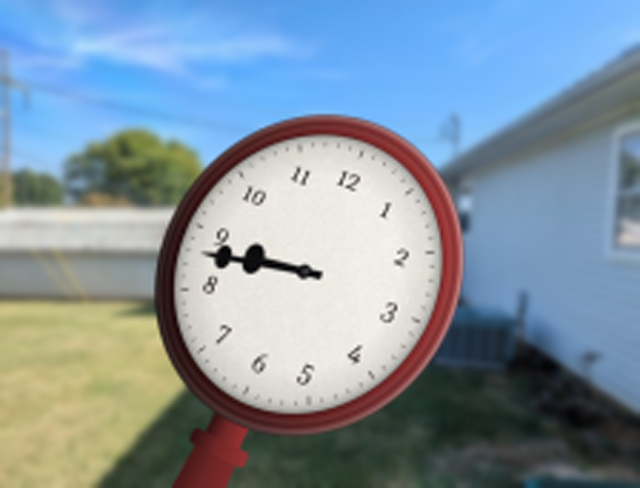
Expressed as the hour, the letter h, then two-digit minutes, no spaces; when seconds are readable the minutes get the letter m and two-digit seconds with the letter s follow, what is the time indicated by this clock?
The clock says 8h43
